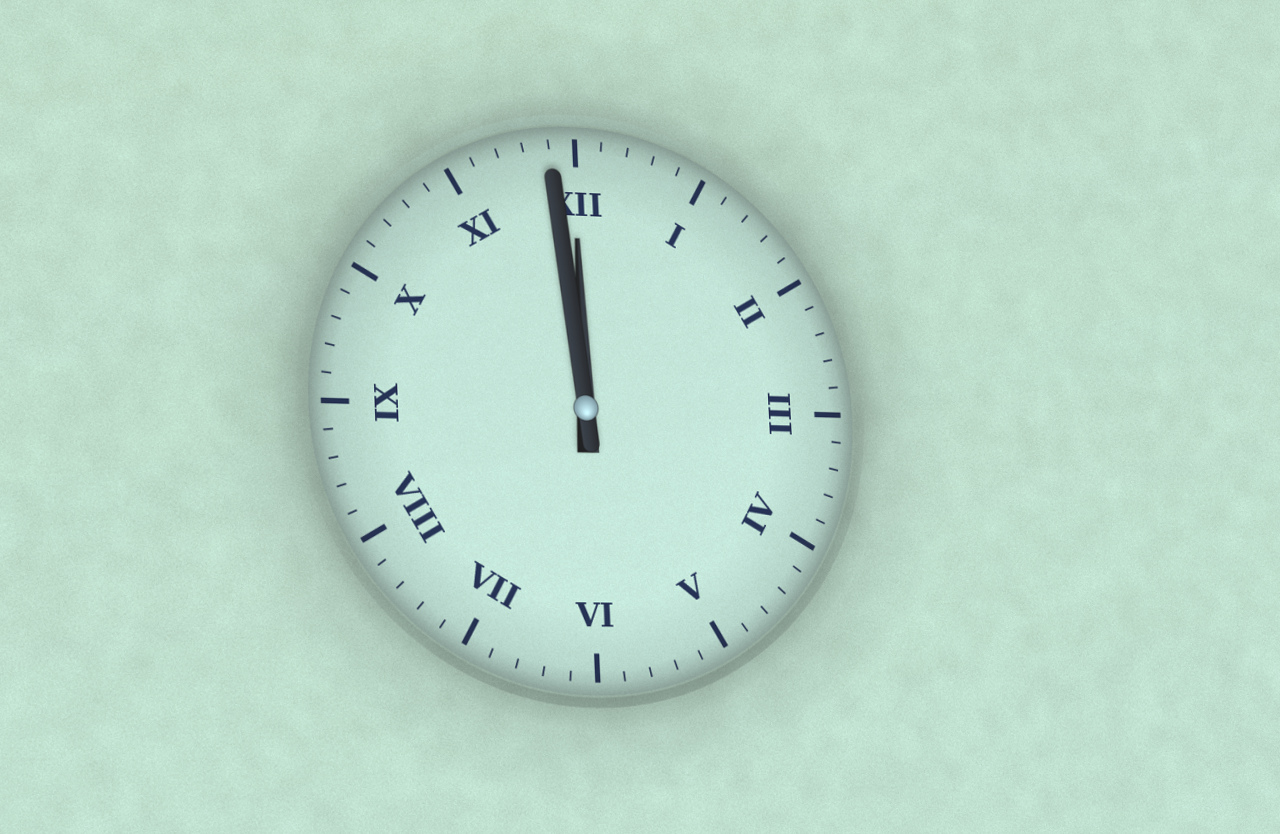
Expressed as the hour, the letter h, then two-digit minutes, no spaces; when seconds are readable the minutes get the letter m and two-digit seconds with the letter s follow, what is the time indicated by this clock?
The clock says 11h59
